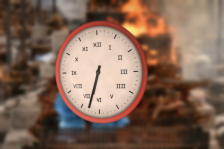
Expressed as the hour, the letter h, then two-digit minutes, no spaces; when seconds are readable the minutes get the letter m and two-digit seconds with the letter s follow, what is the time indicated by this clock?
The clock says 6h33
